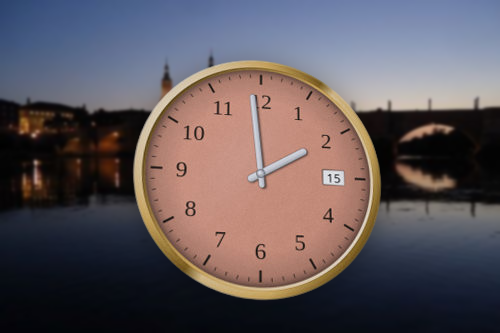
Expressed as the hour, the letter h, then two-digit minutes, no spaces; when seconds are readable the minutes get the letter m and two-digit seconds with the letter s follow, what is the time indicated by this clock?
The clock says 1h59
